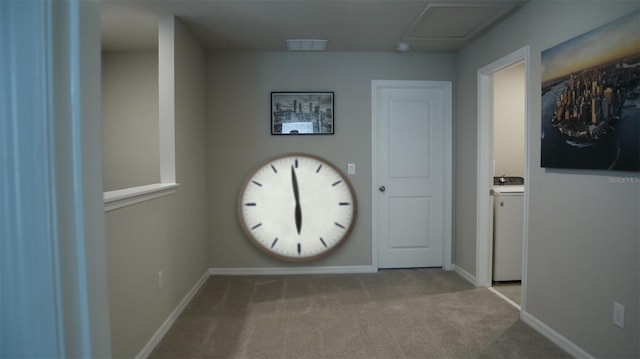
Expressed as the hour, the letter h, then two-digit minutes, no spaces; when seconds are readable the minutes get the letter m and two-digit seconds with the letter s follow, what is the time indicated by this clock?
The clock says 5h59
